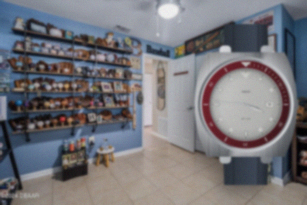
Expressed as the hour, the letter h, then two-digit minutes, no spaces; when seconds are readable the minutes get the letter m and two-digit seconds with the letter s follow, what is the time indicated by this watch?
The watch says 3h46
